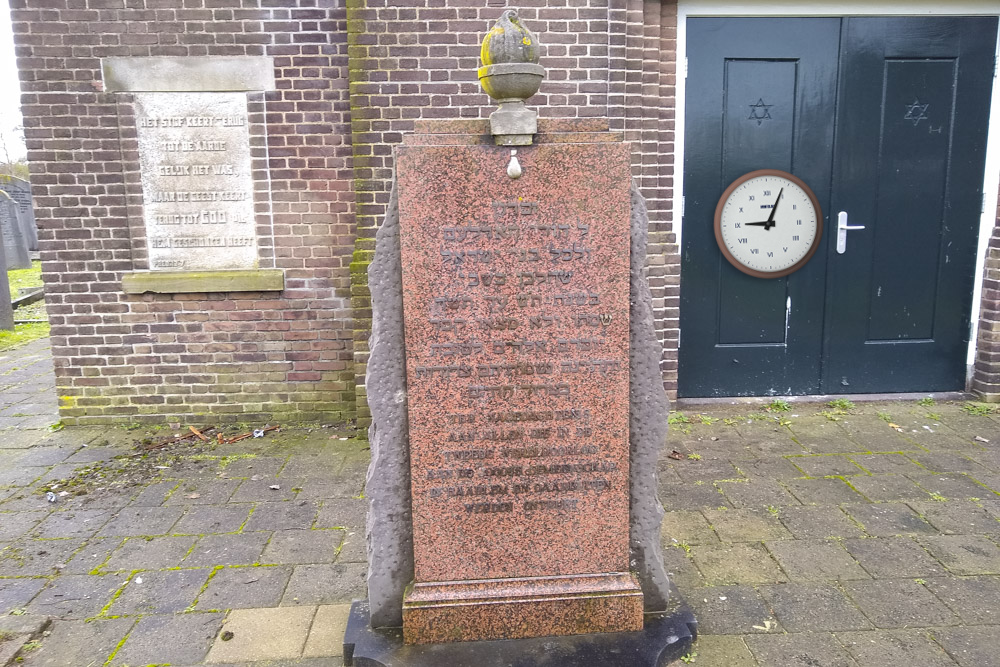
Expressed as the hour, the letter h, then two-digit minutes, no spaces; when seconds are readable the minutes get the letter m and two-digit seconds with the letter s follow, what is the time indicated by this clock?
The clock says 9h04
